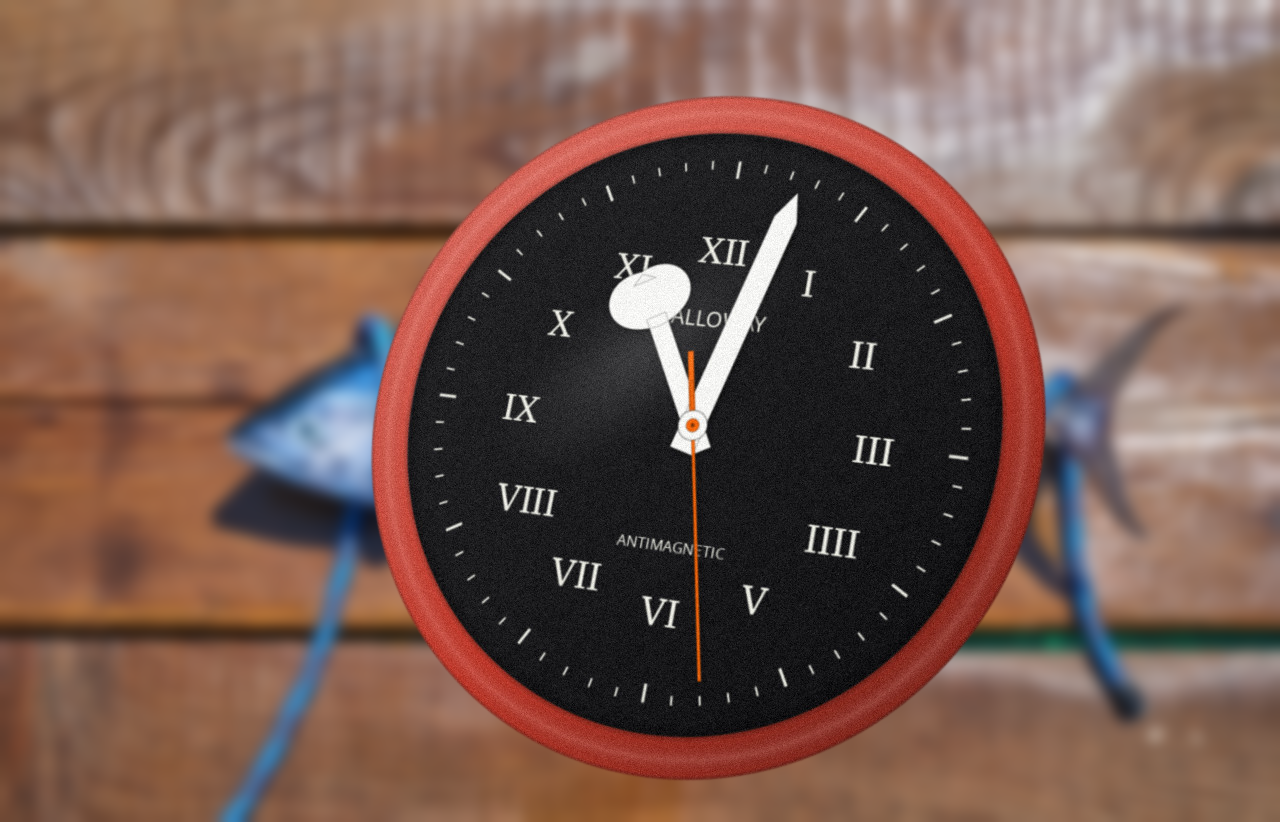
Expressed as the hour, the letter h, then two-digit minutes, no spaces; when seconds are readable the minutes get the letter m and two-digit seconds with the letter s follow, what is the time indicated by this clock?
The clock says 11h02m28s
